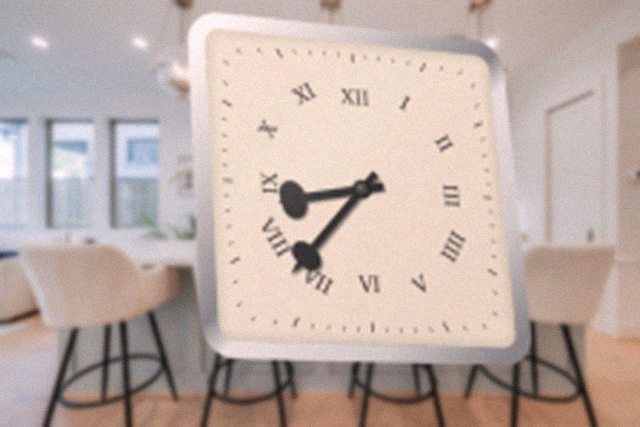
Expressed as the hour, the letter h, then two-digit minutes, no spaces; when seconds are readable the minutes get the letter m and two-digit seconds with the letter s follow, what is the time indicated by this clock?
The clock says 8h37
